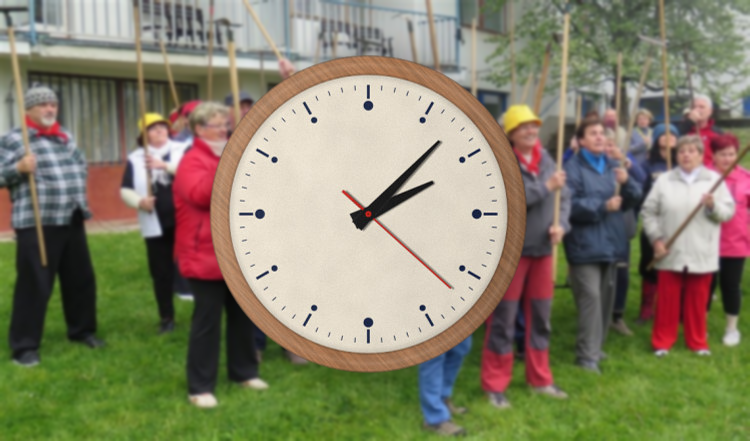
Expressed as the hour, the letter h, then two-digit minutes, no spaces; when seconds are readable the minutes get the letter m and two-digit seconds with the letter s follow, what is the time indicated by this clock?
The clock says 2h07m22s
